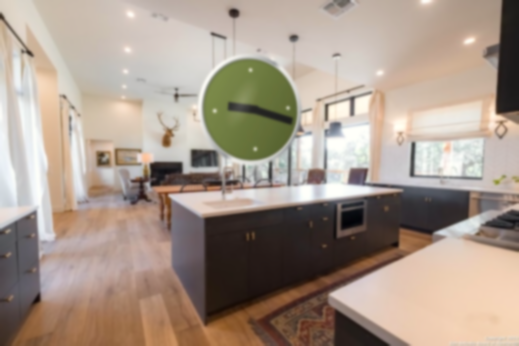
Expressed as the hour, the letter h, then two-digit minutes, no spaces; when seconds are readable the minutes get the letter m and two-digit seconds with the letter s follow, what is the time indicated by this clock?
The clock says 9h18
